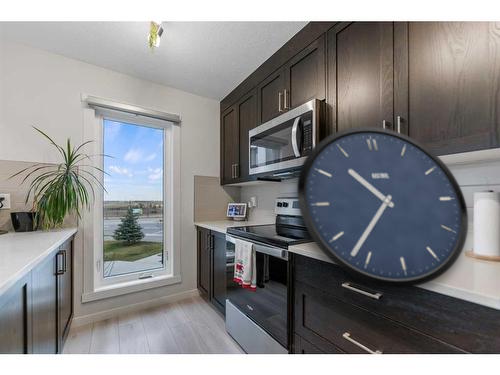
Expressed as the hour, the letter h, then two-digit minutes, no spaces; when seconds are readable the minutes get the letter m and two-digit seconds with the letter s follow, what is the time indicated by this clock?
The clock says 10h37
